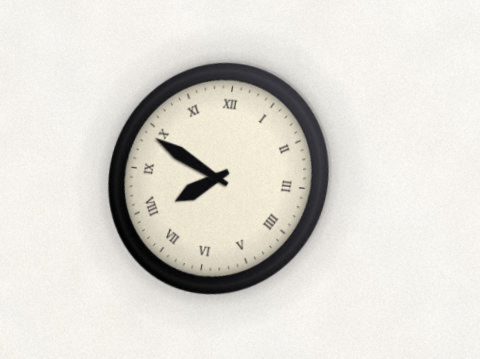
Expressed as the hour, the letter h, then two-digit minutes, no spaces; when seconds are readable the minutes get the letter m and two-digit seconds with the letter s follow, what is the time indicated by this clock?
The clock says 7h49
